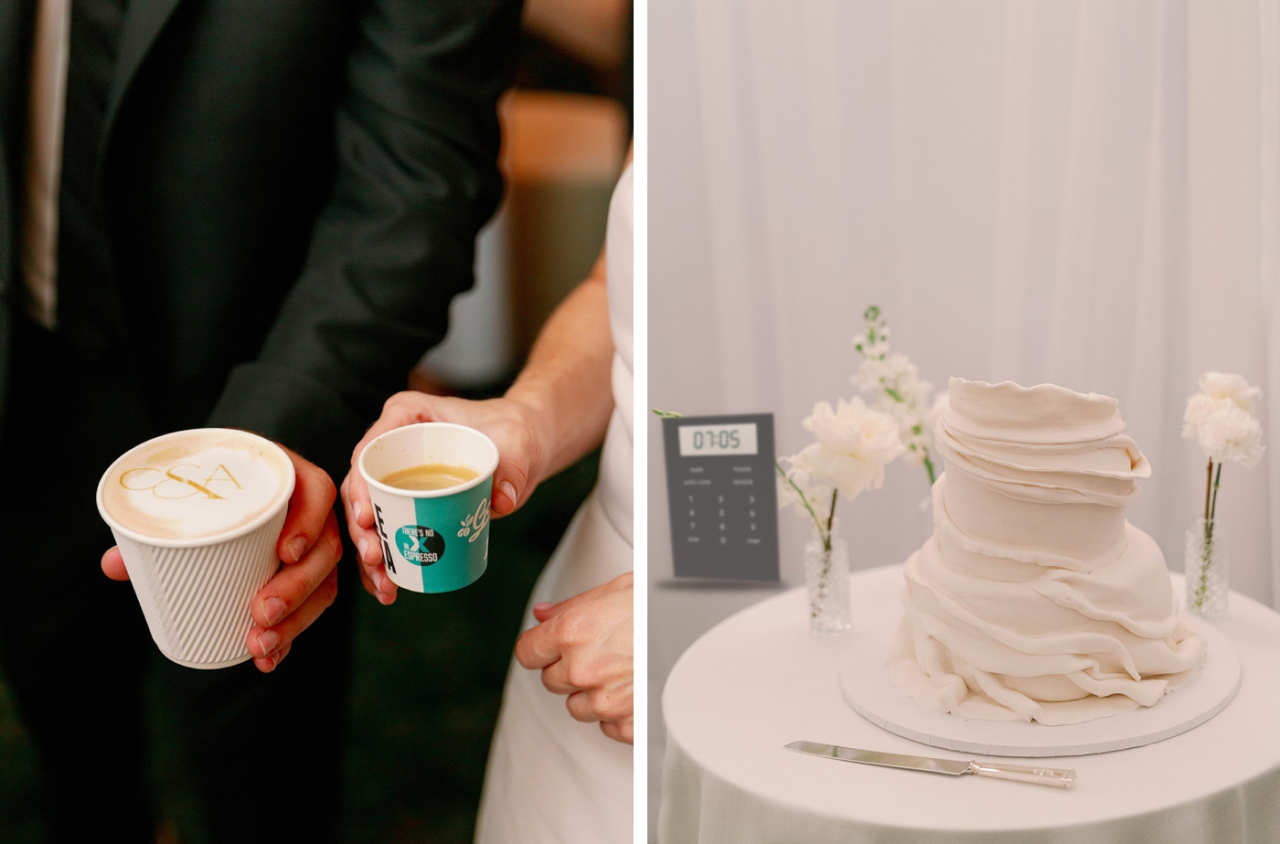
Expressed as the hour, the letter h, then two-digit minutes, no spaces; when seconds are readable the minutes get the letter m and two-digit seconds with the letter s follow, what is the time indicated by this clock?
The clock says 7h05
